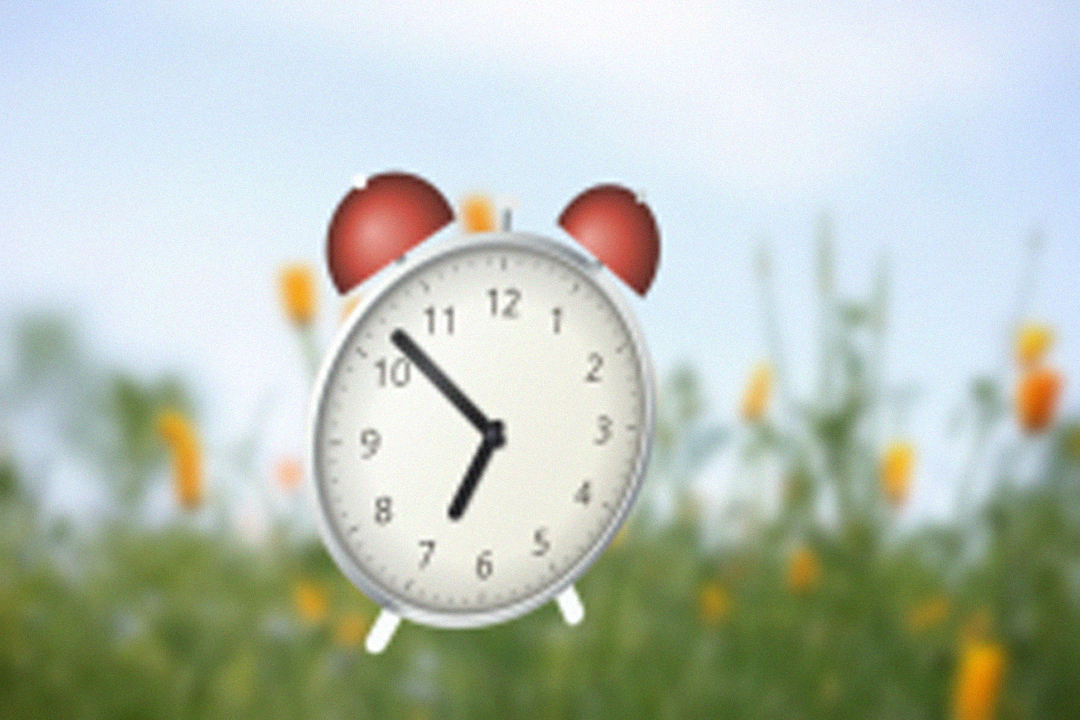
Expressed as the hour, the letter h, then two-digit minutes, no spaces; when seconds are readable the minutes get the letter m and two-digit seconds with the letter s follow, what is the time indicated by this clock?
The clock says 6h52
